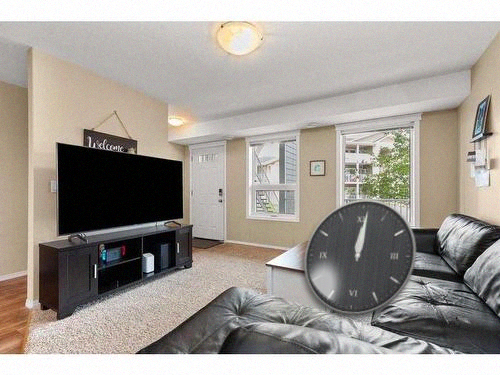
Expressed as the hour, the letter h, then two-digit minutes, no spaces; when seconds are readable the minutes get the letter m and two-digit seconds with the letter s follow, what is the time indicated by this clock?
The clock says 12h01
